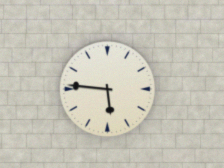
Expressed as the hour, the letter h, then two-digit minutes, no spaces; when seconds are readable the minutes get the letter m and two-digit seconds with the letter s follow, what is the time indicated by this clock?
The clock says 5h46
